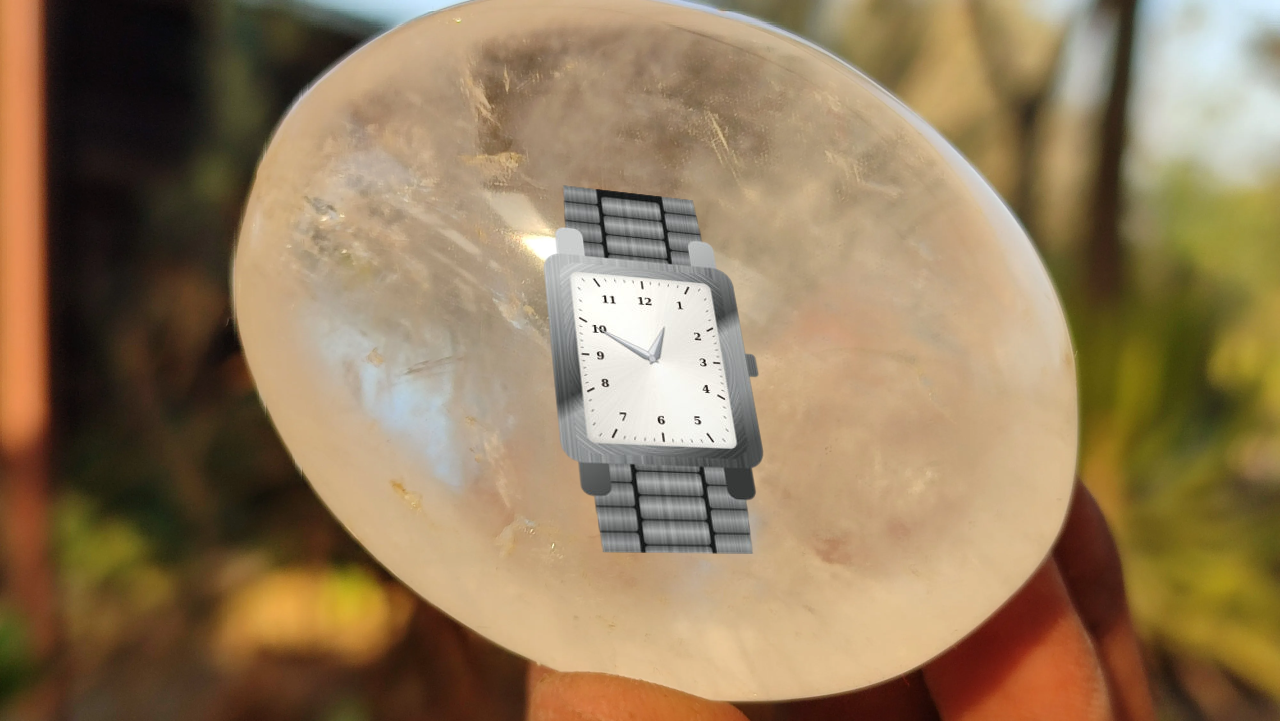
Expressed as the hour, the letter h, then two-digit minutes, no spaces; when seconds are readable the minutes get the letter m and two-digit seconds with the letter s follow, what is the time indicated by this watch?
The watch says 12h50
